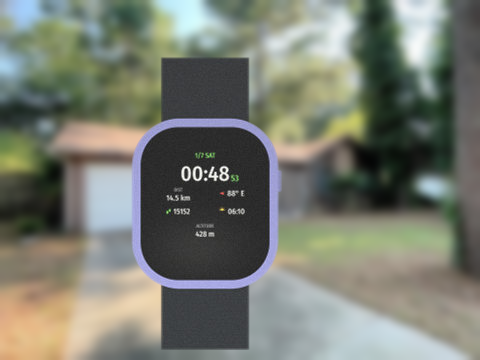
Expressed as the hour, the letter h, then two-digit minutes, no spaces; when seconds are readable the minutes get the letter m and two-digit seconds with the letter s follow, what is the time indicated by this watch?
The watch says 0h48m53s
